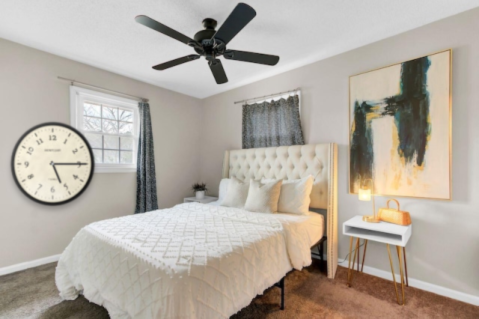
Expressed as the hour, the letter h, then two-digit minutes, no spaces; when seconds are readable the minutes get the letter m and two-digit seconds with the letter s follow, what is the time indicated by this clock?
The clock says 5h15
